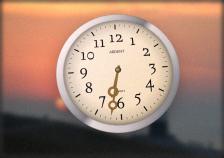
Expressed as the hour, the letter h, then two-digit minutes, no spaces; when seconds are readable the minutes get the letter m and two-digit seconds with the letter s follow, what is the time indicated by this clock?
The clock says 6h32
